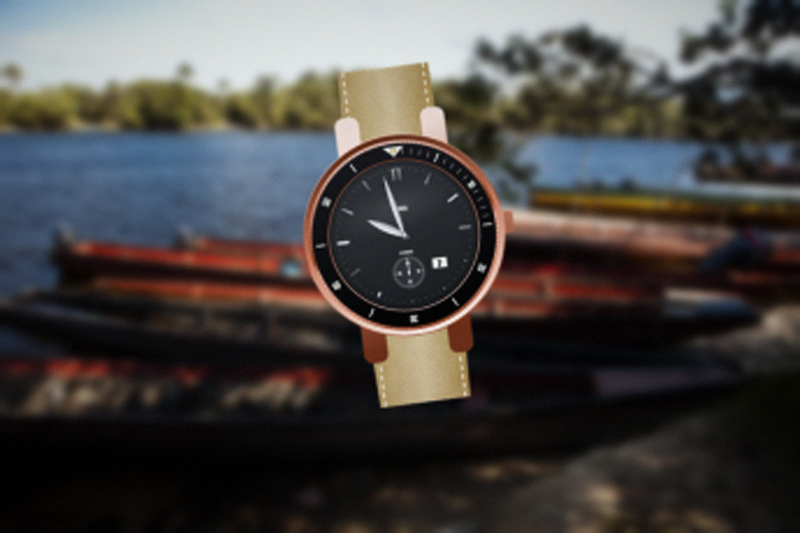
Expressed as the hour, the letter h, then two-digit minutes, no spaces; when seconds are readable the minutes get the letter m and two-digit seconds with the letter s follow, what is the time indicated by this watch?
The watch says 9h58
